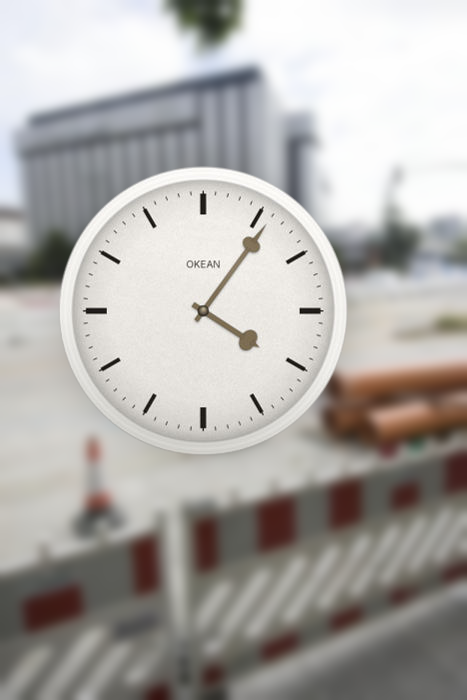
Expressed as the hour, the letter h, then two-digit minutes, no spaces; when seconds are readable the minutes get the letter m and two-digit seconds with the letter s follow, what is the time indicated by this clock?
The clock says 4h06
